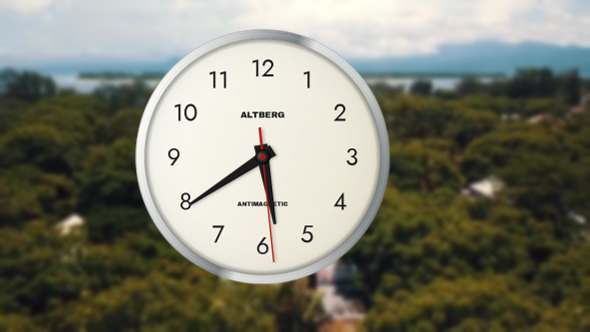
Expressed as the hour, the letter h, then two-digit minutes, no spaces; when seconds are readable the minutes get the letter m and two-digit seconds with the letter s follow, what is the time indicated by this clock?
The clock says 5h39m29s
